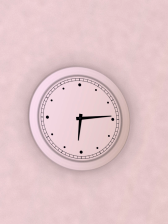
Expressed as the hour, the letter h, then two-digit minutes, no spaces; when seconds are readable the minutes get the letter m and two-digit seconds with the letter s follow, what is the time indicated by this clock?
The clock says 6h14
